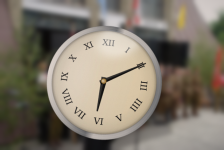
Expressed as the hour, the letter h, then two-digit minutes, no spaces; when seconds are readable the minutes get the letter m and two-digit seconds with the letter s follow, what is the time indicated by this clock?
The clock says 6h10
